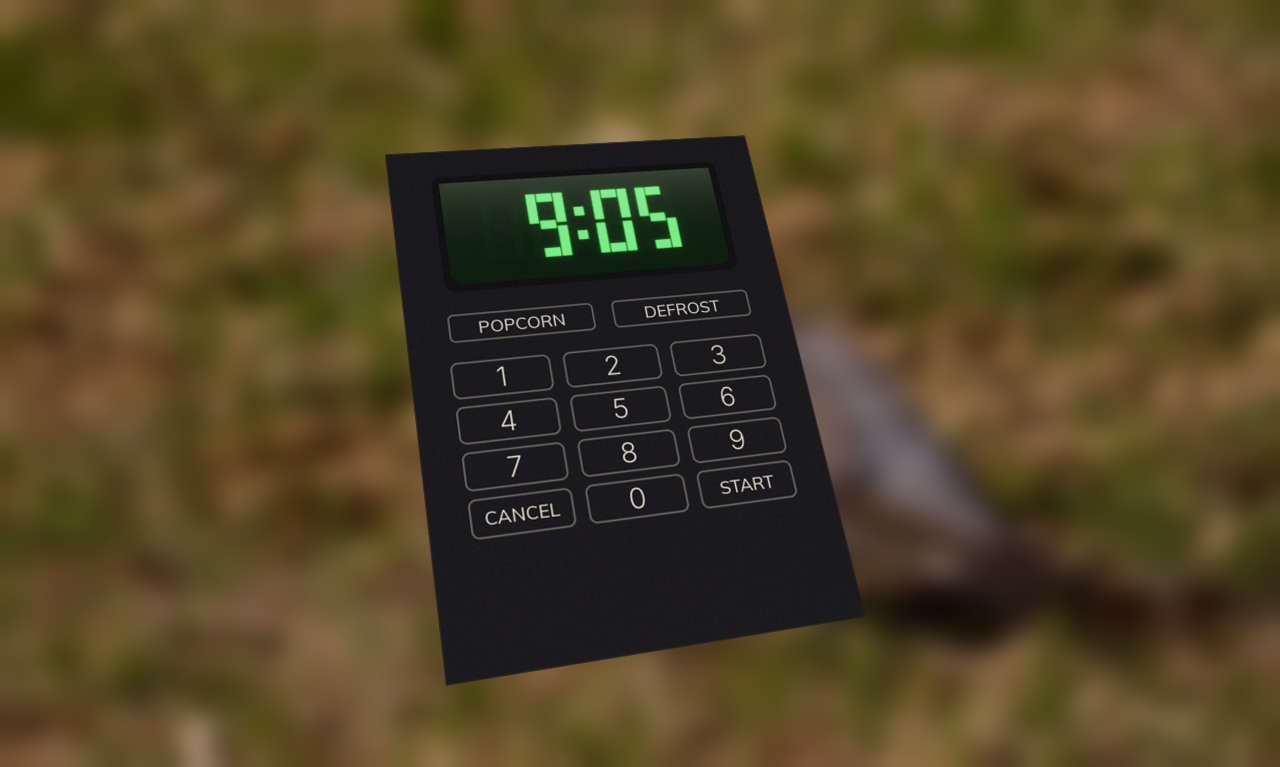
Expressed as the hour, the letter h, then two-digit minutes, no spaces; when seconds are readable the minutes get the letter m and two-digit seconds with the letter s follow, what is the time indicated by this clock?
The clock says 9h05
